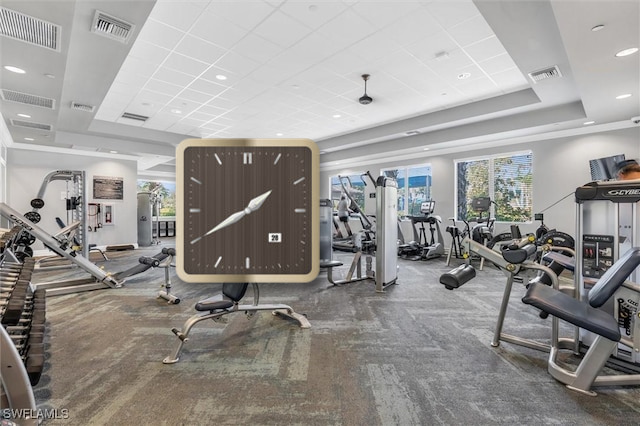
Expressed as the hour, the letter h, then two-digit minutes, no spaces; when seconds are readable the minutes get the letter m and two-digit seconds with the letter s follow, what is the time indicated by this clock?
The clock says 1h40
